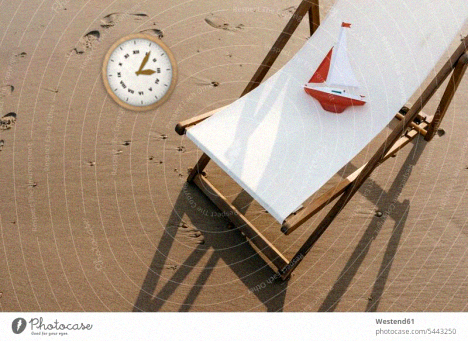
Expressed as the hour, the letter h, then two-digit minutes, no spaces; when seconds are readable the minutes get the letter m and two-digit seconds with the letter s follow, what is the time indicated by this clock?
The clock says 3h06
